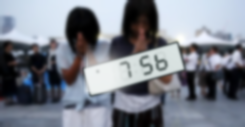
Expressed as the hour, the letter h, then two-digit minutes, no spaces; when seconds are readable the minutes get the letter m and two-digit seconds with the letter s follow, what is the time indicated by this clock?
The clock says 7h56
